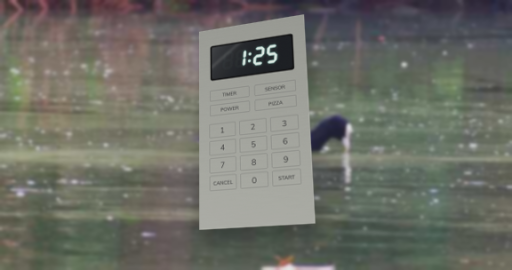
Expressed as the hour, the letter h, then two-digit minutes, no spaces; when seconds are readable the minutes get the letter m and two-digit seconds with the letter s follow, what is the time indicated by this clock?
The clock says 1h25
